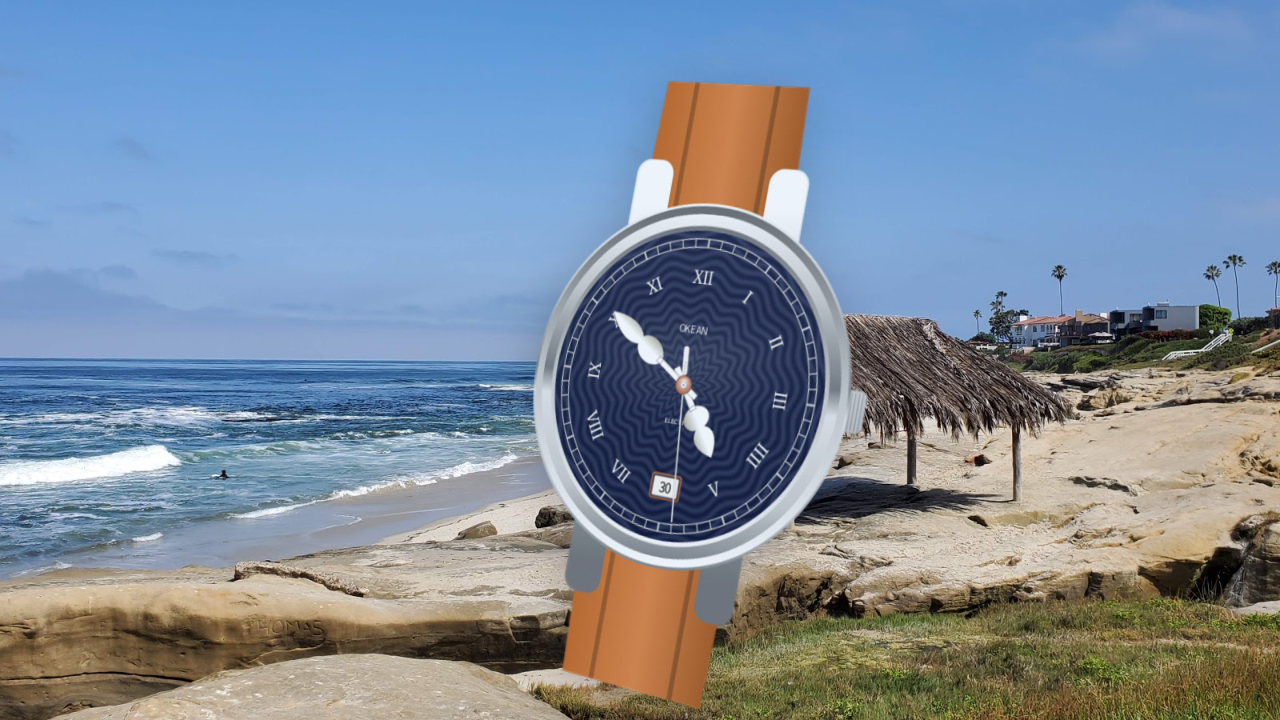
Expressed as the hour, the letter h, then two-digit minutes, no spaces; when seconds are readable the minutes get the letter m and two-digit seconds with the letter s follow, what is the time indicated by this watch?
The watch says 4h50m29s
